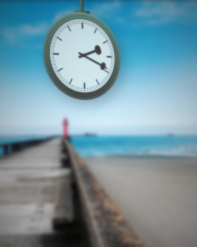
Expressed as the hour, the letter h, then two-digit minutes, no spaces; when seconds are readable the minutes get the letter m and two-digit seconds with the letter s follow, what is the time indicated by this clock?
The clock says 2h19
